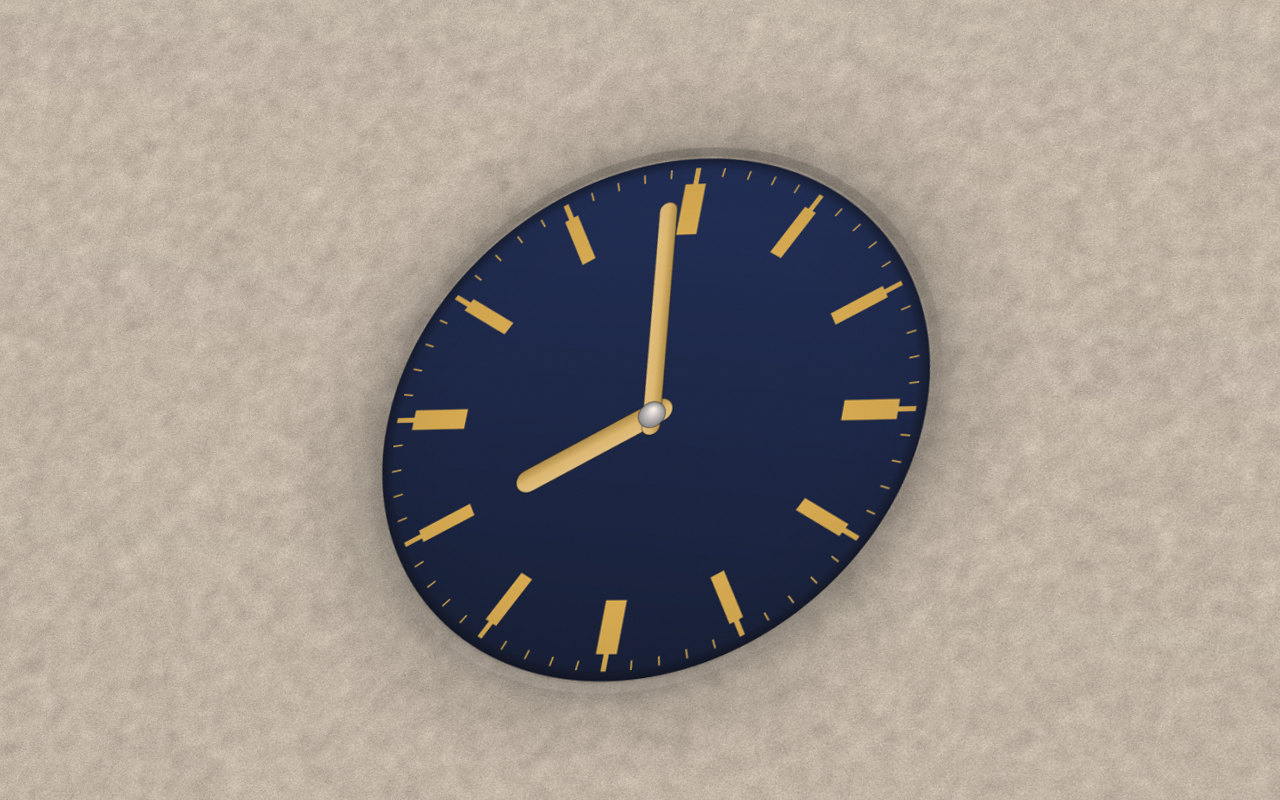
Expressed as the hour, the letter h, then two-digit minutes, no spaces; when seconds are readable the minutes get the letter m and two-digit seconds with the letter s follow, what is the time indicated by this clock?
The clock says 7h59
